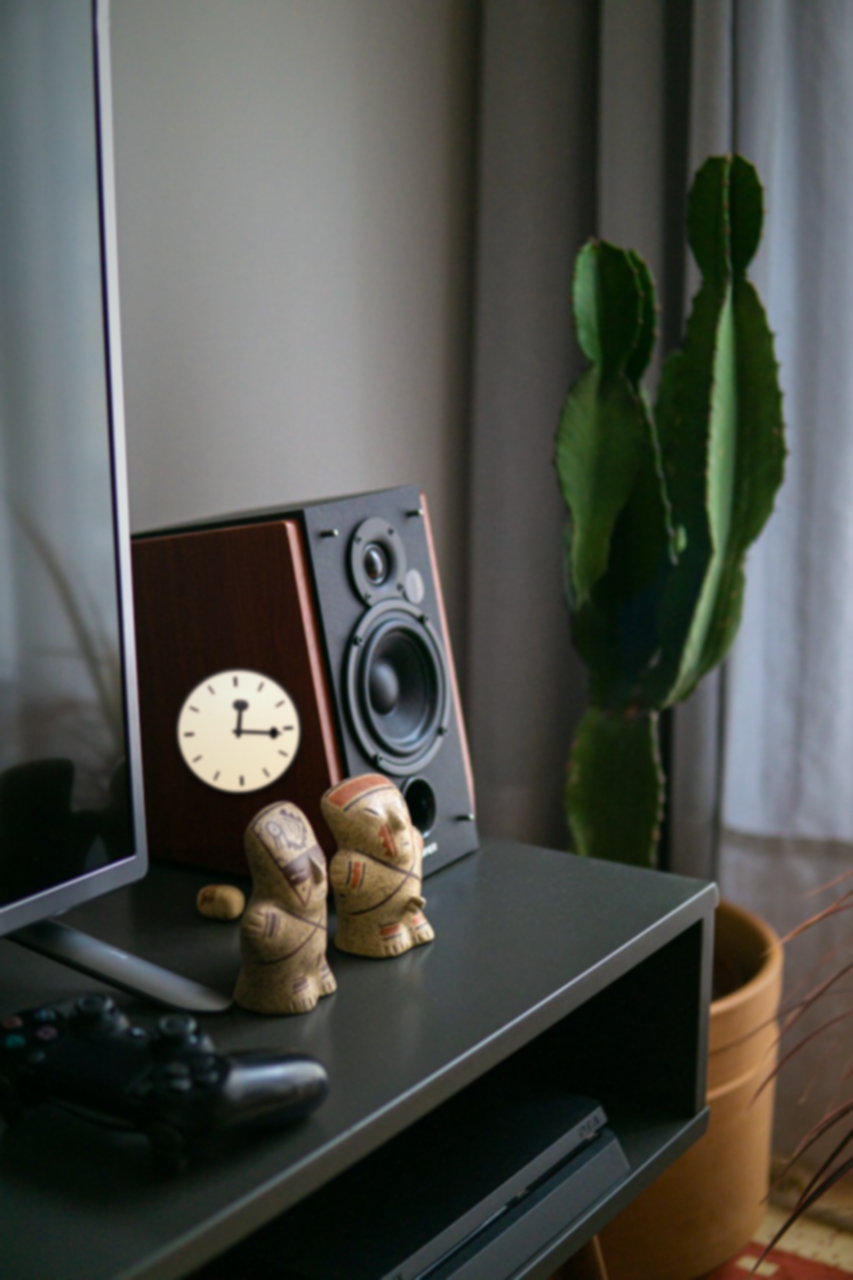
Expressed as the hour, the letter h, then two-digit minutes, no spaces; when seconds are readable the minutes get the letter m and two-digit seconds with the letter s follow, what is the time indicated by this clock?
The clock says 12h16
